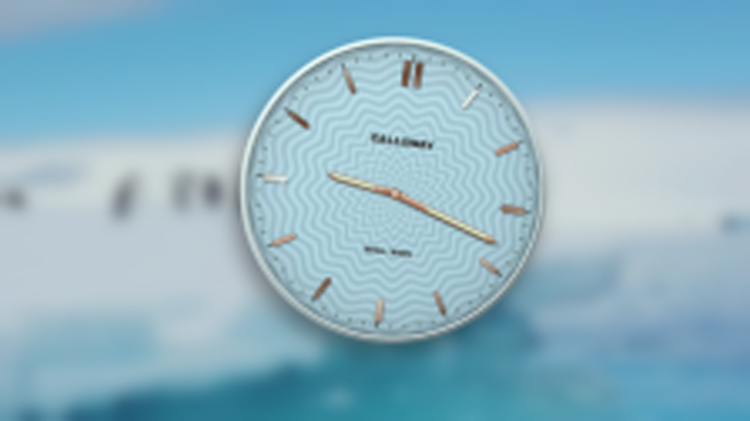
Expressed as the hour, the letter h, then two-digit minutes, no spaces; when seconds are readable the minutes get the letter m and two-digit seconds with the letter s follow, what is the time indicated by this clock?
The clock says 9h18
